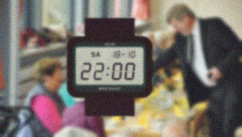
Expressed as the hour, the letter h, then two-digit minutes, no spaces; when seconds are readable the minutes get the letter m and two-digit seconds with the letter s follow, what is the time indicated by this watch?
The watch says 22h00
